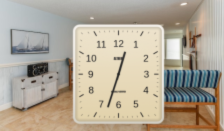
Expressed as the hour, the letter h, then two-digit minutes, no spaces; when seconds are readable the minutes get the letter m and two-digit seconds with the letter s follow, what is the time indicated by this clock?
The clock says 12h33
